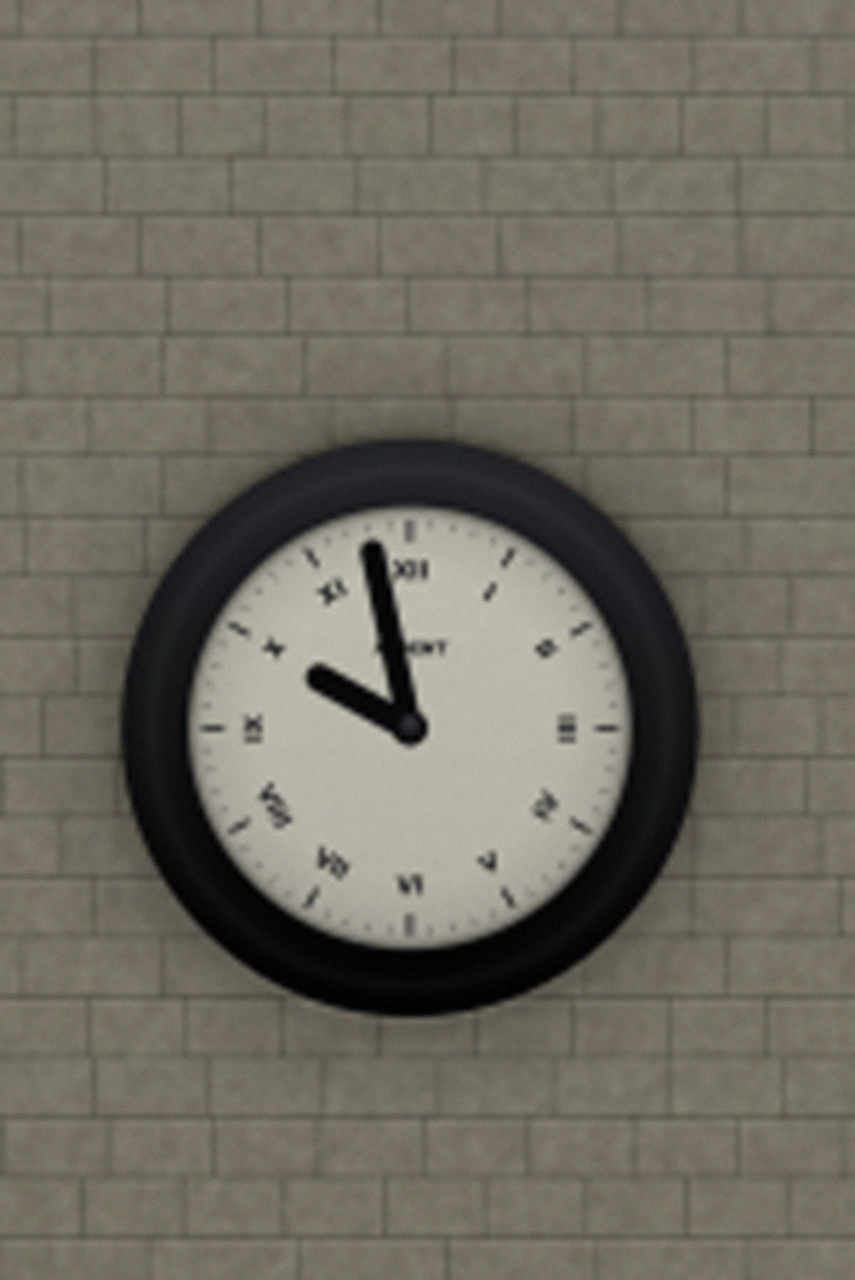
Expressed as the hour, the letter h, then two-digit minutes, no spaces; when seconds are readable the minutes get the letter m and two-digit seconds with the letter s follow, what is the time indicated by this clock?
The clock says 9h58
